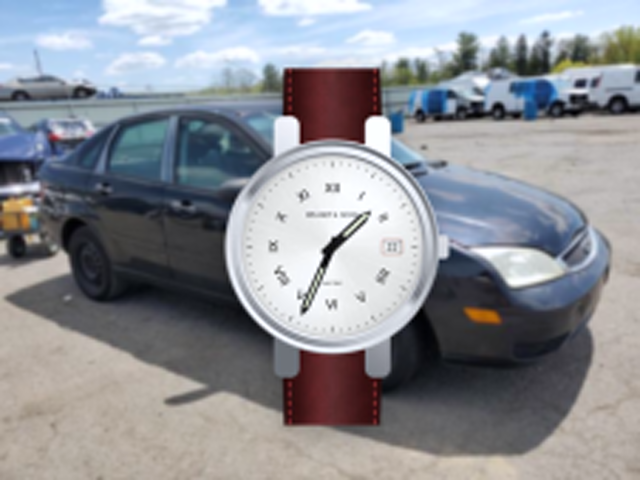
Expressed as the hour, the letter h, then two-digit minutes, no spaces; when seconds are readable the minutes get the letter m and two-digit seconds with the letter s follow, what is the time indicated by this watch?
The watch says 1h34
